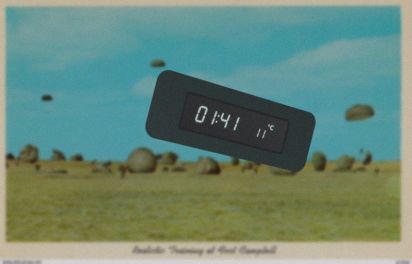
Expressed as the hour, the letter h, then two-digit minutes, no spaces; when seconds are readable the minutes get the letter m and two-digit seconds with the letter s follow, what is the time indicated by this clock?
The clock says 1h41
